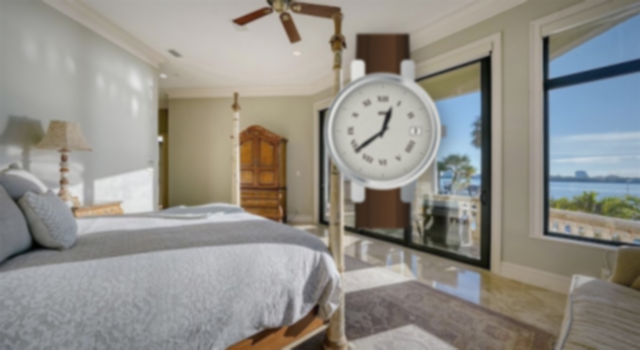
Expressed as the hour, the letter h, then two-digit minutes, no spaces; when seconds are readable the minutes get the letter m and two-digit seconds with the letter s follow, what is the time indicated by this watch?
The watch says 12h39
